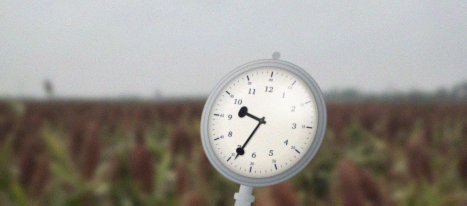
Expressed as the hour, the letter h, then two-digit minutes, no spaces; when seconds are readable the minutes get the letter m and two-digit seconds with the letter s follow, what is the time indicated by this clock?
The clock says 9h34
